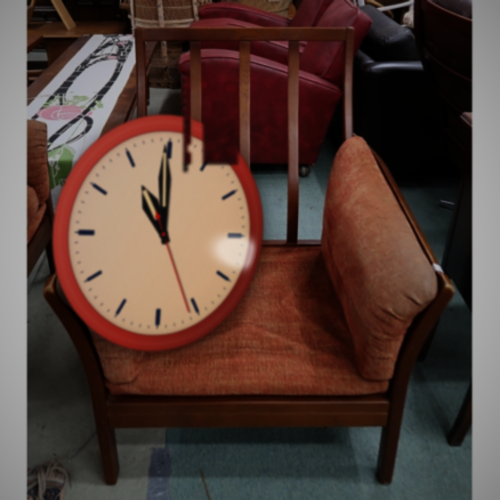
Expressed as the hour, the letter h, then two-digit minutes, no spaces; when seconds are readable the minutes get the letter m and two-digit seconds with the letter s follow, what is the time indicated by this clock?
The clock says 10h59m26s
